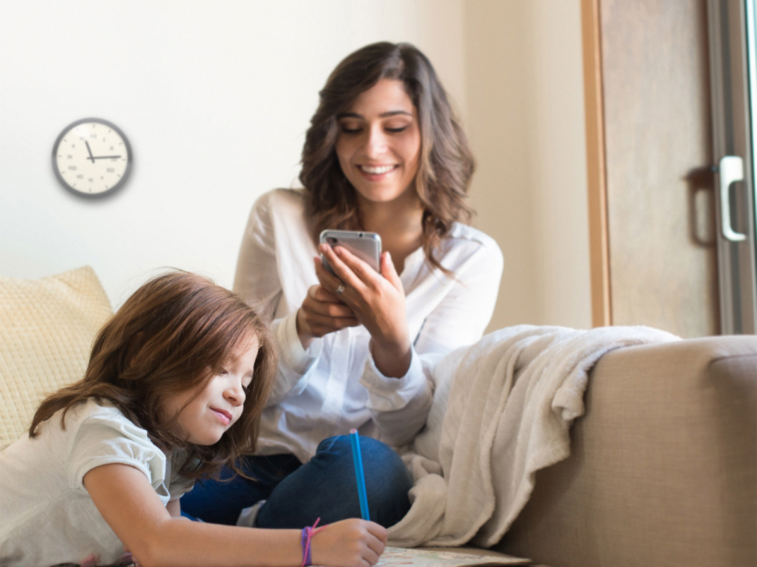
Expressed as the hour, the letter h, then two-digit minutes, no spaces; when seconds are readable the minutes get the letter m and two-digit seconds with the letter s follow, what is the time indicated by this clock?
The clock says 11h14
